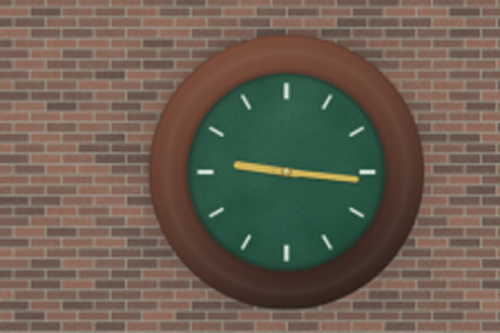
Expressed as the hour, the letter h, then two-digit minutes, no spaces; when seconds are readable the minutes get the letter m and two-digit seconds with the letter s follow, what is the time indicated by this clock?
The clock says 9h16
